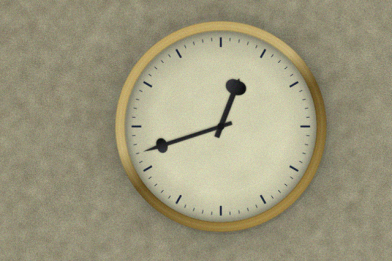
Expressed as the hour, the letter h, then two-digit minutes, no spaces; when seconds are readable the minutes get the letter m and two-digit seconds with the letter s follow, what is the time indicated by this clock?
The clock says 12h42
